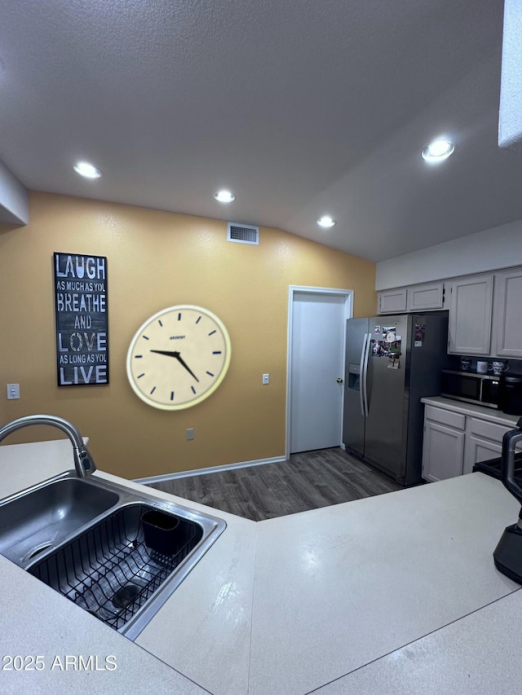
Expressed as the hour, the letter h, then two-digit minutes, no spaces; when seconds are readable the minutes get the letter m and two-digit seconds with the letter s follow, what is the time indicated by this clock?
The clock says 9h23
